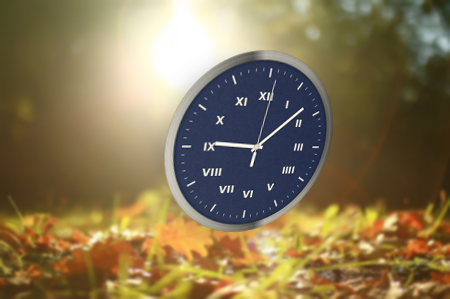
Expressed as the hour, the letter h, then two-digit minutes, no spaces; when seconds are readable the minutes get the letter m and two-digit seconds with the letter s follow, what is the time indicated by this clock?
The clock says 9h08m01s
